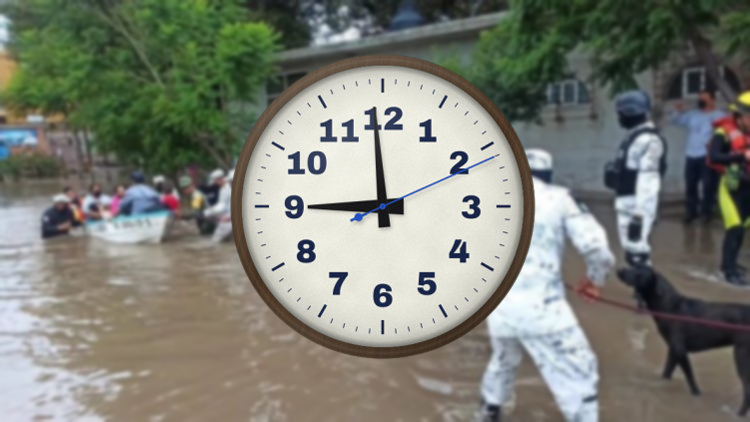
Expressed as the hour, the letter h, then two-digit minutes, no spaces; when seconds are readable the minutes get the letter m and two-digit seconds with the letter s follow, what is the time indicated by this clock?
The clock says 8h59m11s
